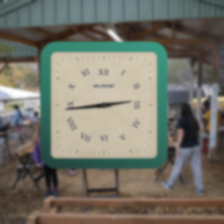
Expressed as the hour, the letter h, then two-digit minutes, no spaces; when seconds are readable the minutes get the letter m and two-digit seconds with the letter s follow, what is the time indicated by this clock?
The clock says 2h44
